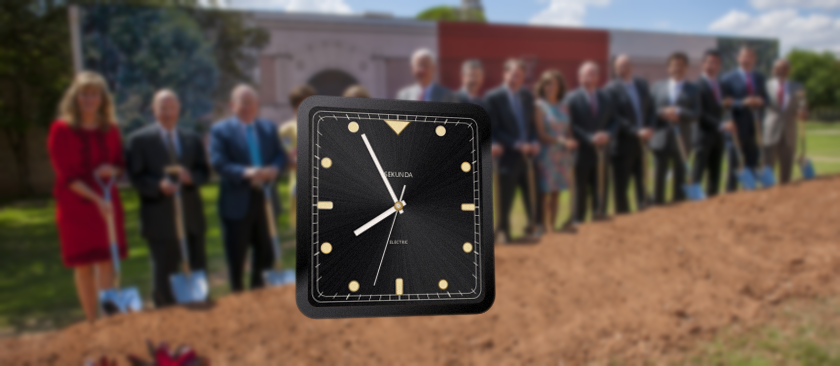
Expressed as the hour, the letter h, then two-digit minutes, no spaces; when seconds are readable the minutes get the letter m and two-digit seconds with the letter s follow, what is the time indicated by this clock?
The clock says 7h55m33s
